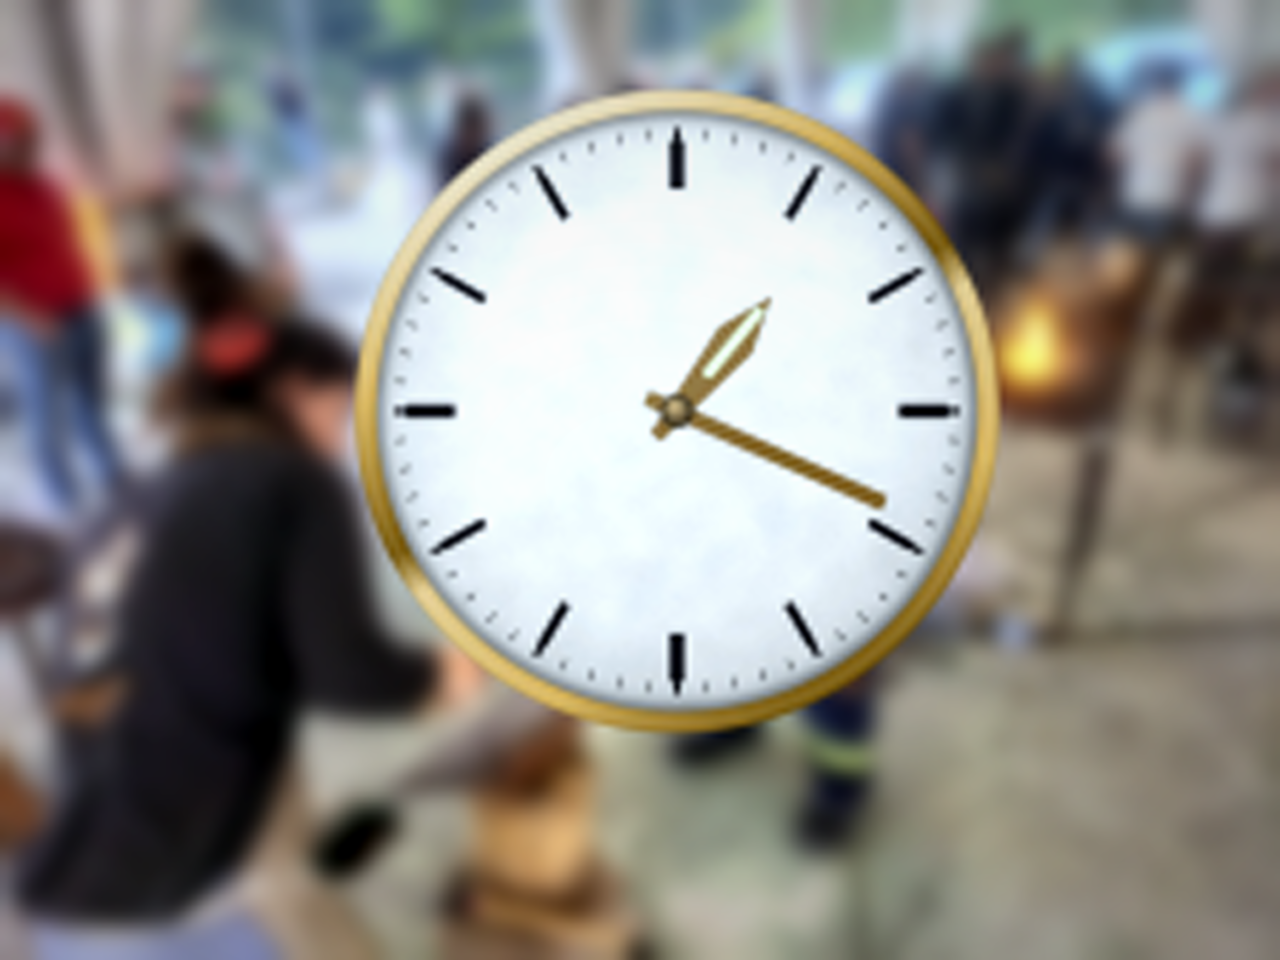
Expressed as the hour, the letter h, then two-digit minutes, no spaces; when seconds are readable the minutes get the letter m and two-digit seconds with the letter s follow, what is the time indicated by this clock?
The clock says 1h19
